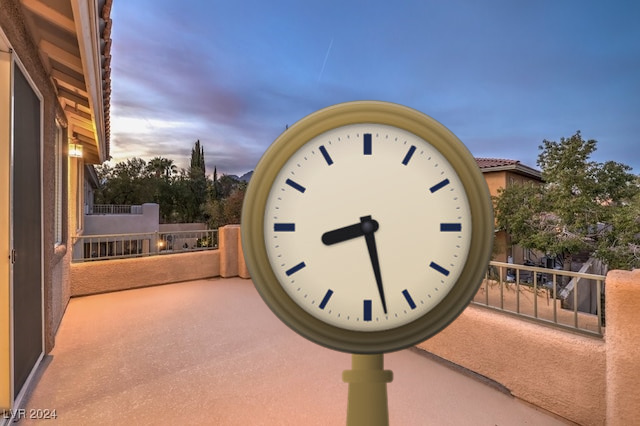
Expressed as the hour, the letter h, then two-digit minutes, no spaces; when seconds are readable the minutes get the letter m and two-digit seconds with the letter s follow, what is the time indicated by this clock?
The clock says 8h28
